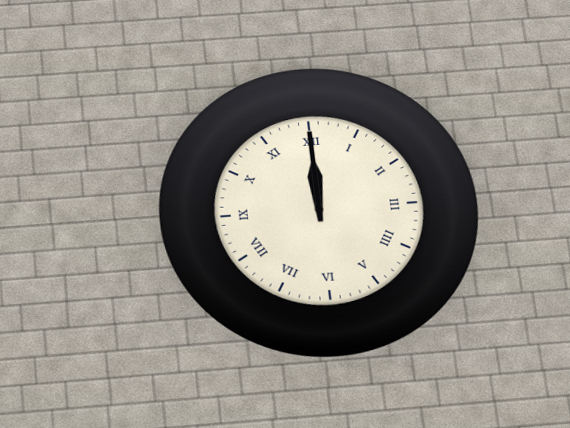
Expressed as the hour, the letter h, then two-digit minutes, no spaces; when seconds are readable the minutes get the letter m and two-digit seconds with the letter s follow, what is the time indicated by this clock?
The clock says 12h00
